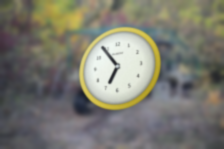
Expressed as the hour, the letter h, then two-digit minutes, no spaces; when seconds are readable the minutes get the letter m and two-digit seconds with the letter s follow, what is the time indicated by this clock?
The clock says 6h54
